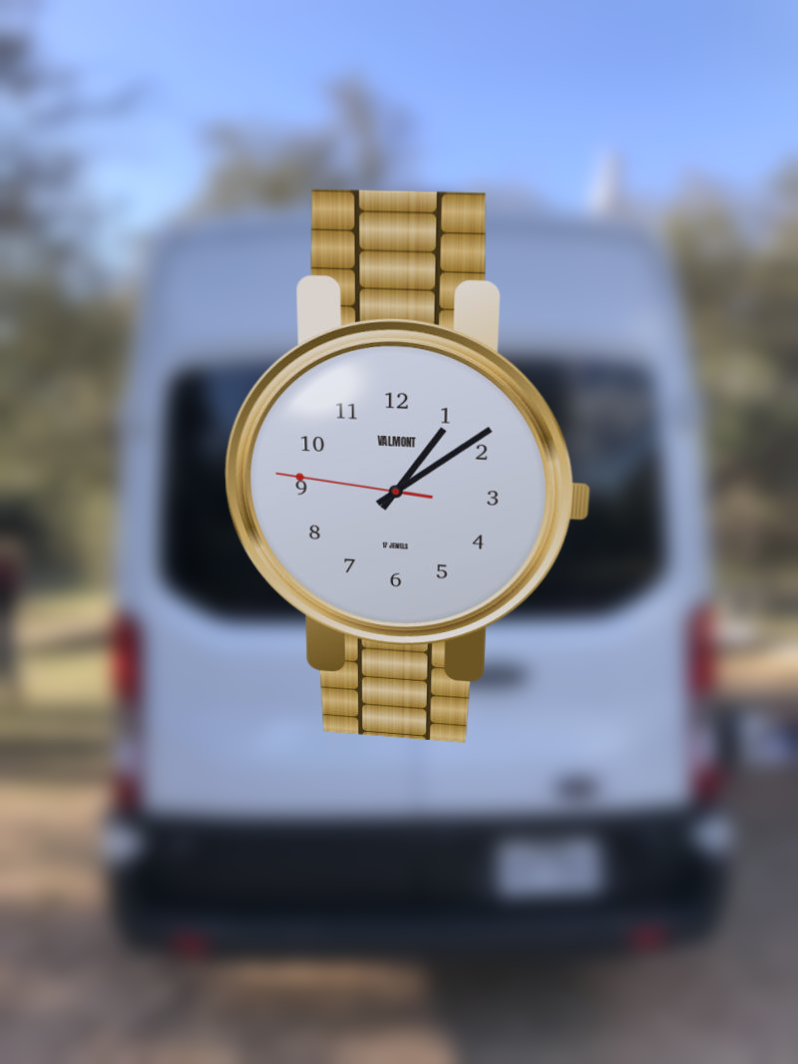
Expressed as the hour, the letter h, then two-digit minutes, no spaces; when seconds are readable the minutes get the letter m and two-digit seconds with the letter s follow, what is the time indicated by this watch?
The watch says 1h08m46s
